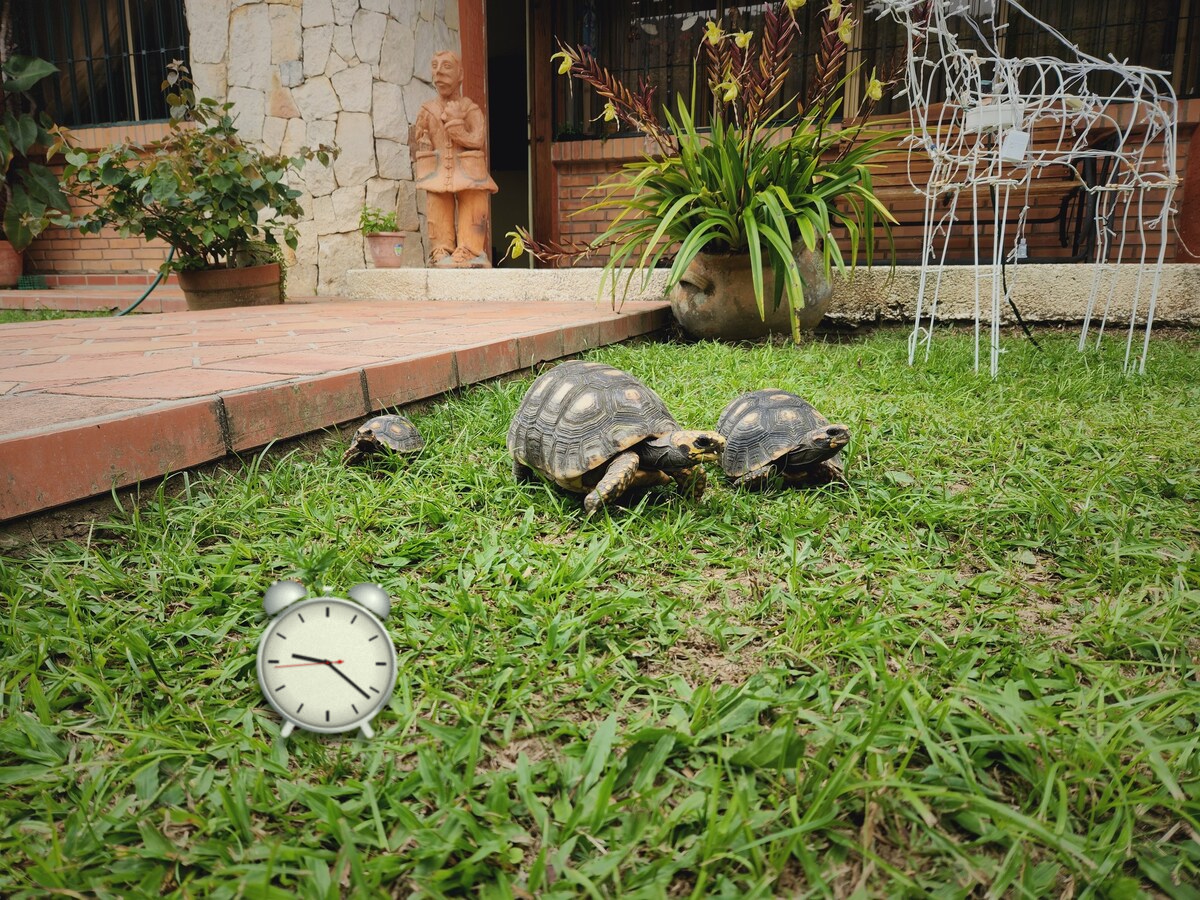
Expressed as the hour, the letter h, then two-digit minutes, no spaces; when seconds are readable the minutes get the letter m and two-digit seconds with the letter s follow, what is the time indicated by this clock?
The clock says 9h21m44s
